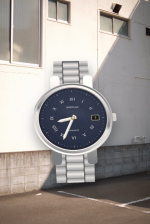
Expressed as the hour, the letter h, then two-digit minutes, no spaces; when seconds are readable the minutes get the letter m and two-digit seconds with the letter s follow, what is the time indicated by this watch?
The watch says 8h34
